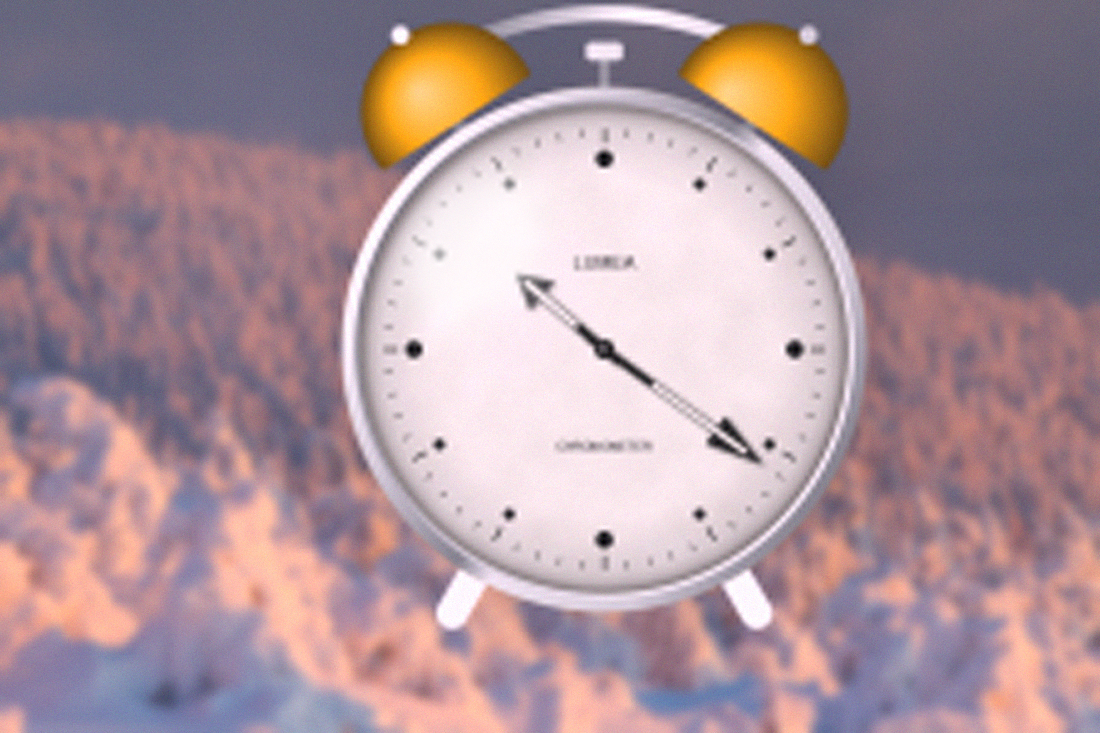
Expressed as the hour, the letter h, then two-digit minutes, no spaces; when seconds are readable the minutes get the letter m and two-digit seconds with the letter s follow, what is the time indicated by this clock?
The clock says 10h21
